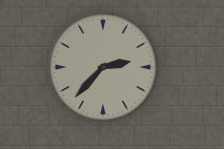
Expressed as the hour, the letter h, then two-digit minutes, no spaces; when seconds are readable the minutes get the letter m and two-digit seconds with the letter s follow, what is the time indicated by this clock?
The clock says 2h37
